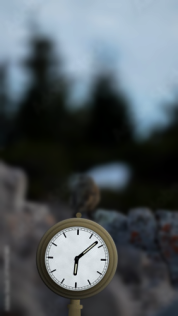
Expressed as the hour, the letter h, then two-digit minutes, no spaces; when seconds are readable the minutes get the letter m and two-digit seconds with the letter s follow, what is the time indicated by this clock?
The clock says 6h08
